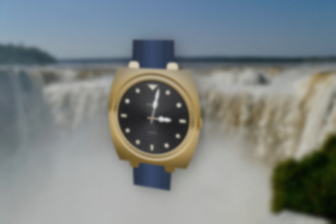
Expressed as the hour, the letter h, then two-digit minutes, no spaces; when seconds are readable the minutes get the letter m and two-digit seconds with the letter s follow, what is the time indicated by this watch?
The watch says 3h02
